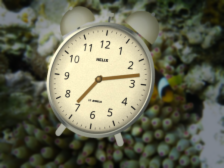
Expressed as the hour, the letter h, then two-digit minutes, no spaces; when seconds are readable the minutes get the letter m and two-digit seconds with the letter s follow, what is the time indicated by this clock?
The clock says 7h13
